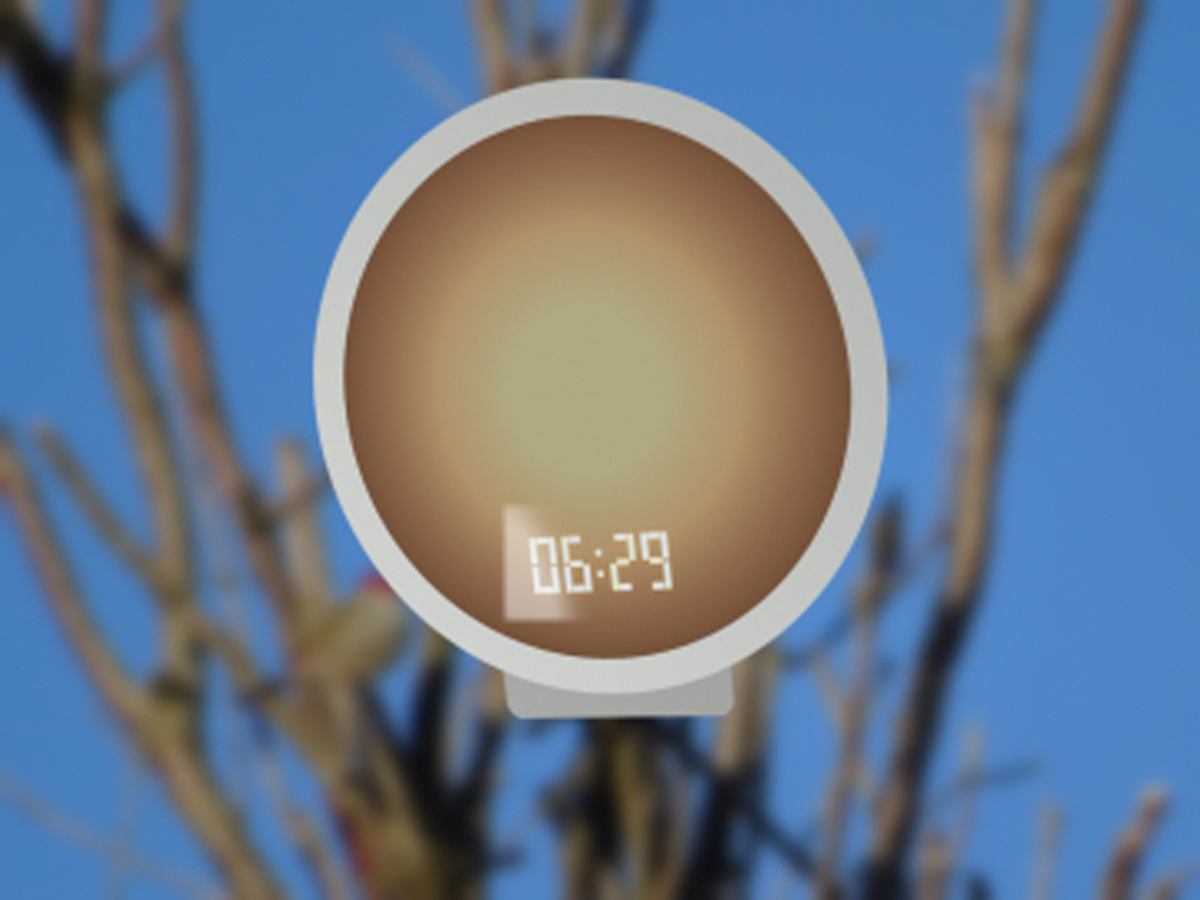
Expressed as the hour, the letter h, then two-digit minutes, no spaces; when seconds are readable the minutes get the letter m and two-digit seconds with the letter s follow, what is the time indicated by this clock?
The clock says 6h29
